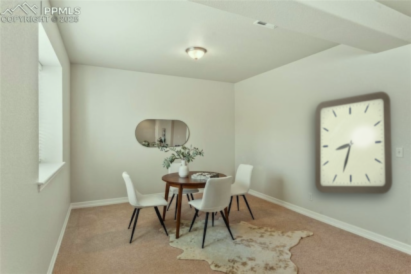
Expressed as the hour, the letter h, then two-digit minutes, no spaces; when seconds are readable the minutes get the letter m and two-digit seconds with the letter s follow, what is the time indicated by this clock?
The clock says 8h33
